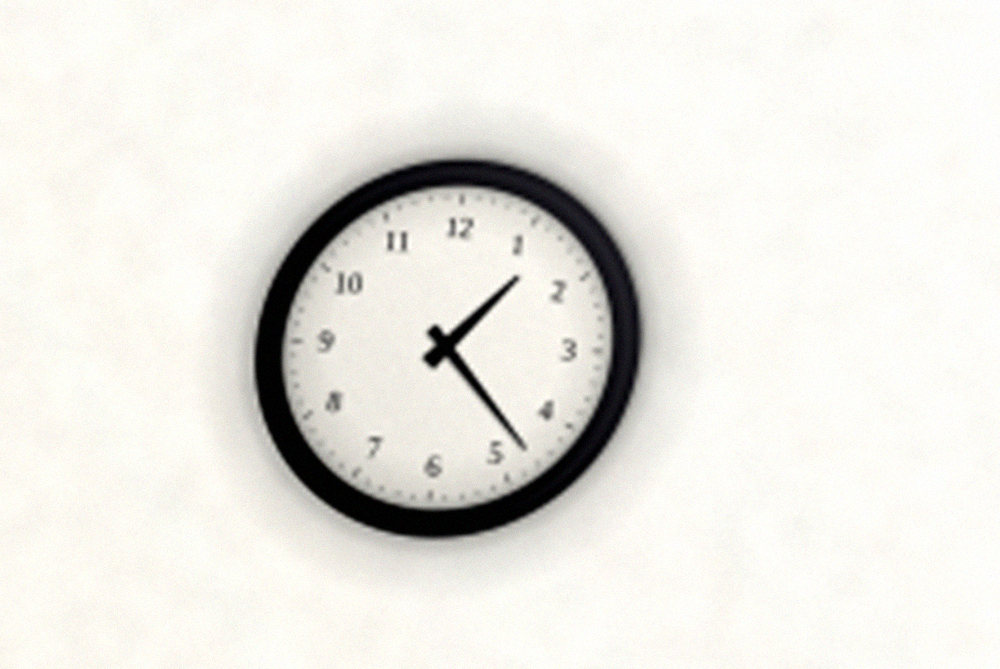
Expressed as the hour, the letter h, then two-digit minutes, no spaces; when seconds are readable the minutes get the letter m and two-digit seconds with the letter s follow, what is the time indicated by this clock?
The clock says 1h23
